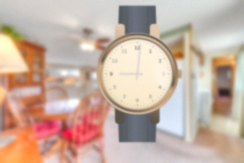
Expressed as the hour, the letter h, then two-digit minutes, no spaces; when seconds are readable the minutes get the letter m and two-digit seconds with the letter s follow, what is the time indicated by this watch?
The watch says 9h01
